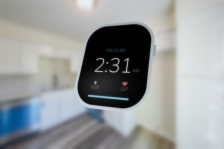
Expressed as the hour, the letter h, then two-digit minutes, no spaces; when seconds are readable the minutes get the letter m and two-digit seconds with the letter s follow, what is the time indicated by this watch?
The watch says 2h31
